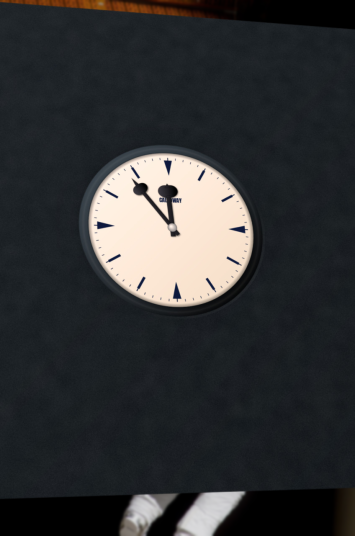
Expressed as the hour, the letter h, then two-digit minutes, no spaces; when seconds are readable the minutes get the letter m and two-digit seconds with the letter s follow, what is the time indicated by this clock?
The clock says 11h54
